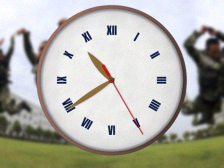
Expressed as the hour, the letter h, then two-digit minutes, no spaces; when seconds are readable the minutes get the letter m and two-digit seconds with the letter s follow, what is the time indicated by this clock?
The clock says 10h39m25s
